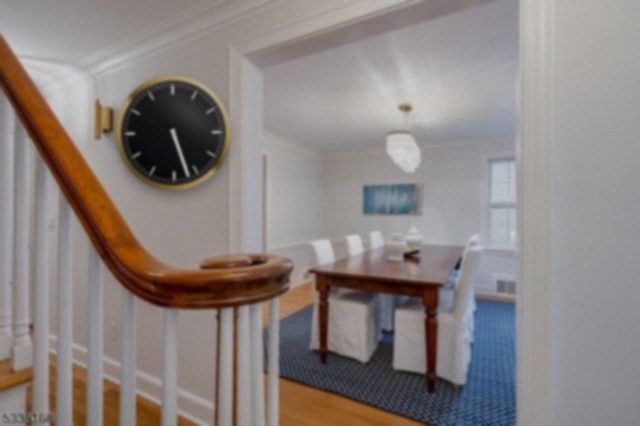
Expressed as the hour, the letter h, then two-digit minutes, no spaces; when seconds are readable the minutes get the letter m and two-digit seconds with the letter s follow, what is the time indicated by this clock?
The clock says 5h27
